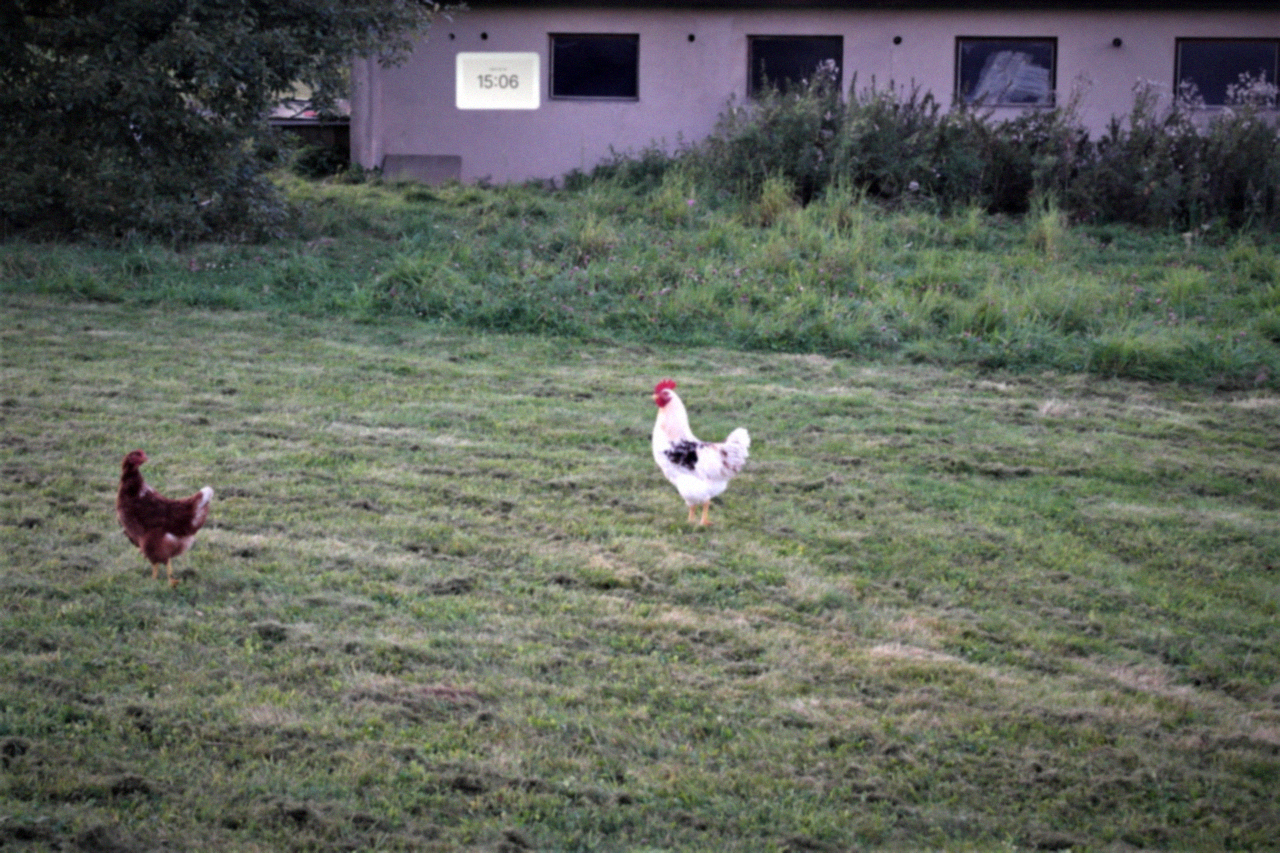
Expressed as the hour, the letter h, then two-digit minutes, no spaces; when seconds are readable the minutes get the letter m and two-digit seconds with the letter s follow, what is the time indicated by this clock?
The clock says 15h06
